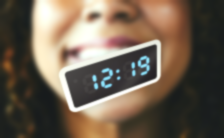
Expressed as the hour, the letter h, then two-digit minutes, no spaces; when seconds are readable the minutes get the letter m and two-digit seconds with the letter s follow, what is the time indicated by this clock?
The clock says 12h19
